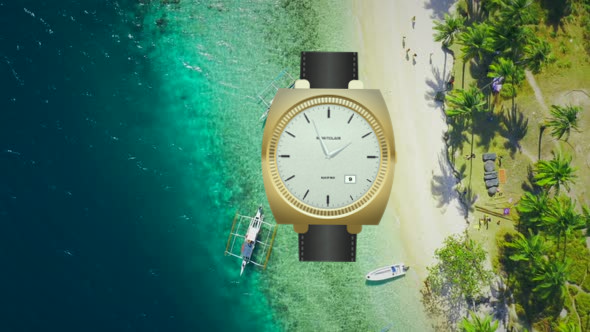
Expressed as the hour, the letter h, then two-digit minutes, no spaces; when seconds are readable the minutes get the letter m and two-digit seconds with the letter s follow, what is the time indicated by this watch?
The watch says 1h56
